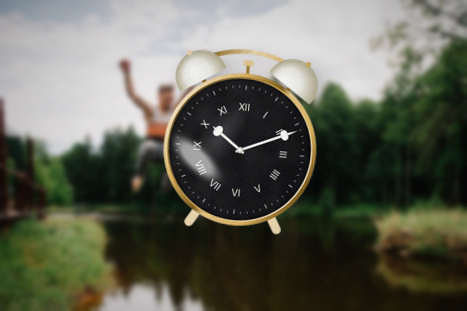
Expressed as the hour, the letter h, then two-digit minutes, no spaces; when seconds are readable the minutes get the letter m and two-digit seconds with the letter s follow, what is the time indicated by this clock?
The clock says 10h11
